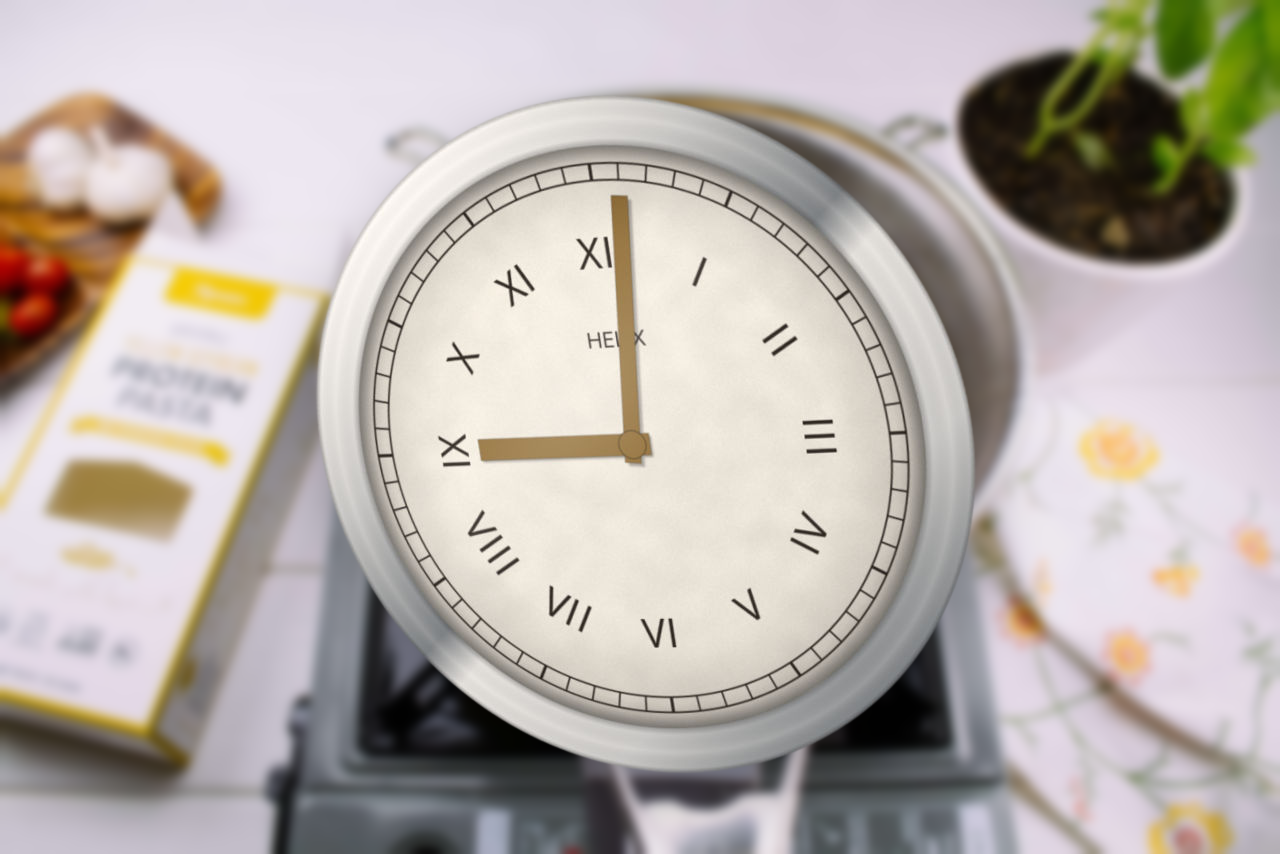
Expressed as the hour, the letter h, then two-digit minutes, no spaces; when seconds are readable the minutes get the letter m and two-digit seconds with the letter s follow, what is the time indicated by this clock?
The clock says 9h01
